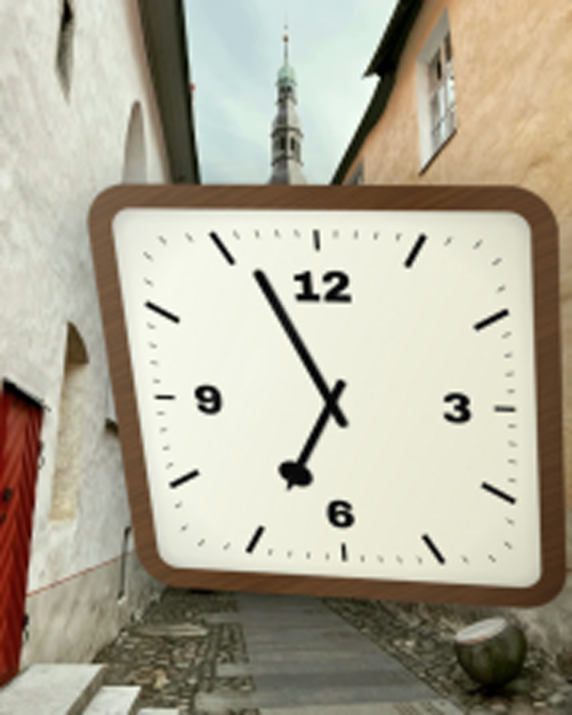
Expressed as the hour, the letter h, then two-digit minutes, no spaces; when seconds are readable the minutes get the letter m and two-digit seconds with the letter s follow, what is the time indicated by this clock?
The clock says 6h56
